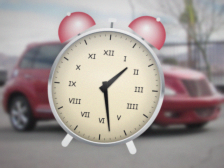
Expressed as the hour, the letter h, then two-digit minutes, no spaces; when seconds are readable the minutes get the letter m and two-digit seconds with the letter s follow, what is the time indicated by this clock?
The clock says 1h28
